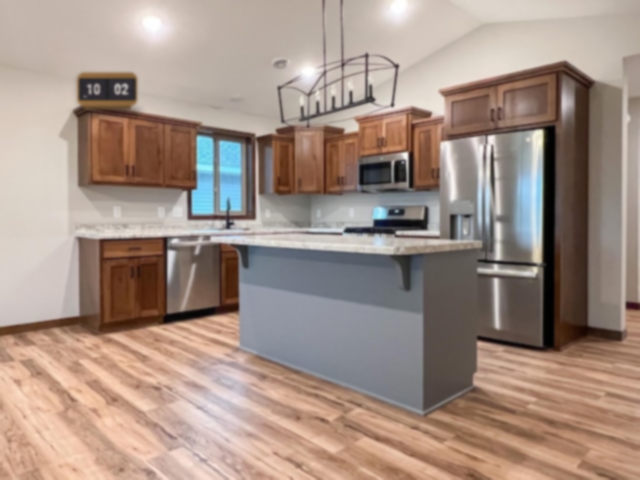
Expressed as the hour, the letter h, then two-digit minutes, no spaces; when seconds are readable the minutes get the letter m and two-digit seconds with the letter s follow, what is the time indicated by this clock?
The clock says 10h02
